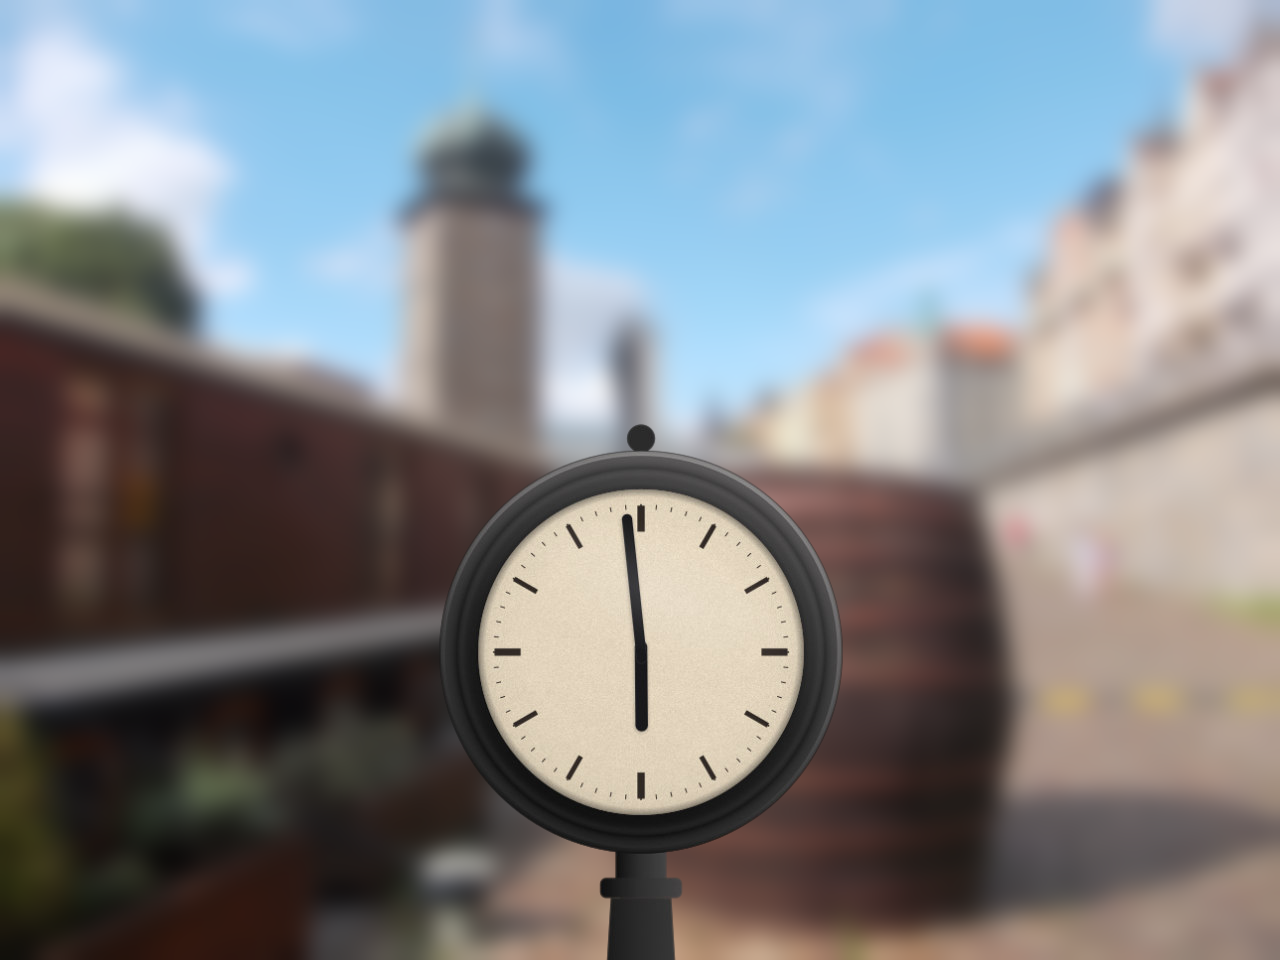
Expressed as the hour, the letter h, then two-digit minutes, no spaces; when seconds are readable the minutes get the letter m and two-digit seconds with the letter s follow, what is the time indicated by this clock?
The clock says 5h59
